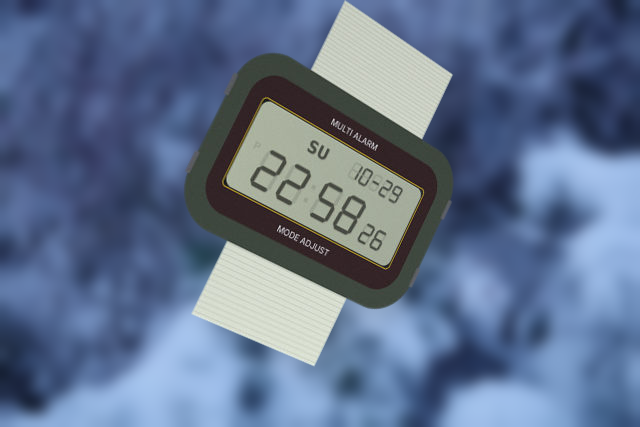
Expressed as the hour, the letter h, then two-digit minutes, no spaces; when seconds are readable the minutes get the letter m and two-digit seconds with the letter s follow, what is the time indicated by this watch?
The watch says 22h58m26s
